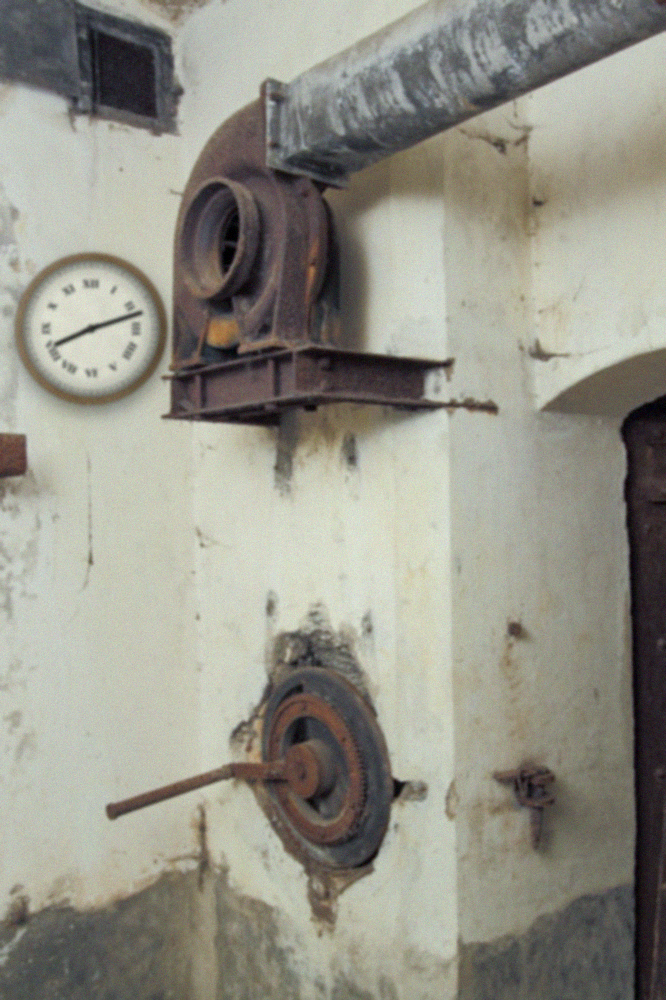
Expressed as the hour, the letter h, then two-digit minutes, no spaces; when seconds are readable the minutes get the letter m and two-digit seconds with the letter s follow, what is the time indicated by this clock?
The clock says 8h12
